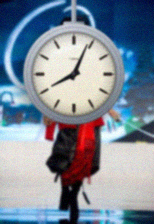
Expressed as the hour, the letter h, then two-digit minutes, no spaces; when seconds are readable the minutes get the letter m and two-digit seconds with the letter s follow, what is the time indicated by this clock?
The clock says 8h04
